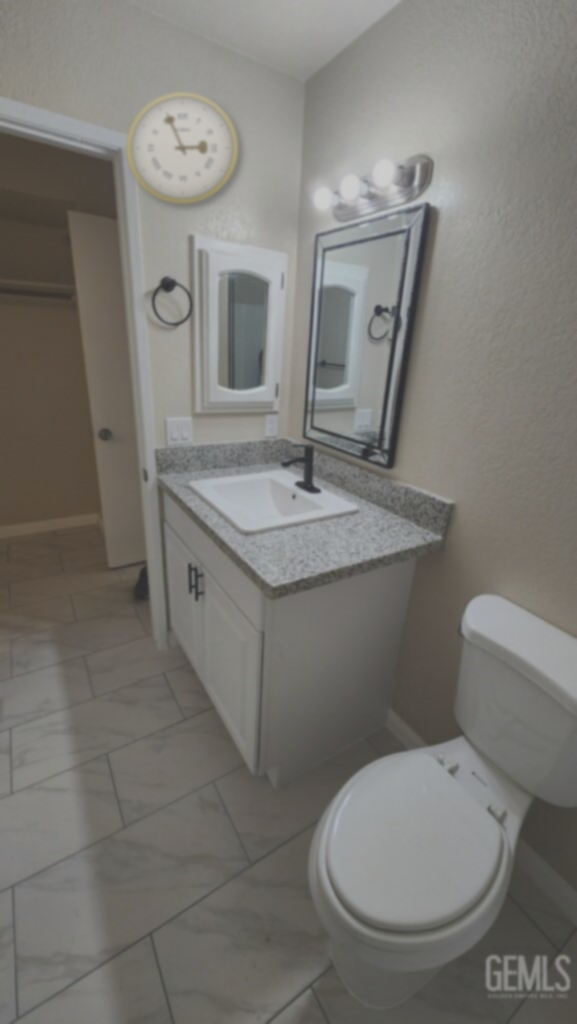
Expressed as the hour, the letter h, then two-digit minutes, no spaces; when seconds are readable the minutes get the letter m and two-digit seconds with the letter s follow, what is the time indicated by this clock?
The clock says 2h56
